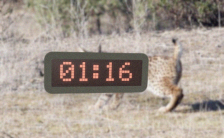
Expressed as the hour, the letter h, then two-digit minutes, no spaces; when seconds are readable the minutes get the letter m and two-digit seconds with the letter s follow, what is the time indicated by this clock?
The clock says 1h16
